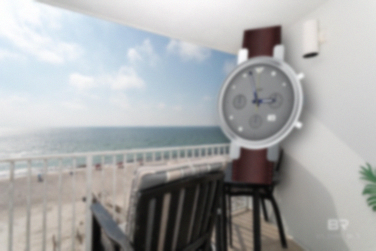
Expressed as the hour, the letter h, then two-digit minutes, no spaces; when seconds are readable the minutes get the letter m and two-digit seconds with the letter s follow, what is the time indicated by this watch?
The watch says 2h57
